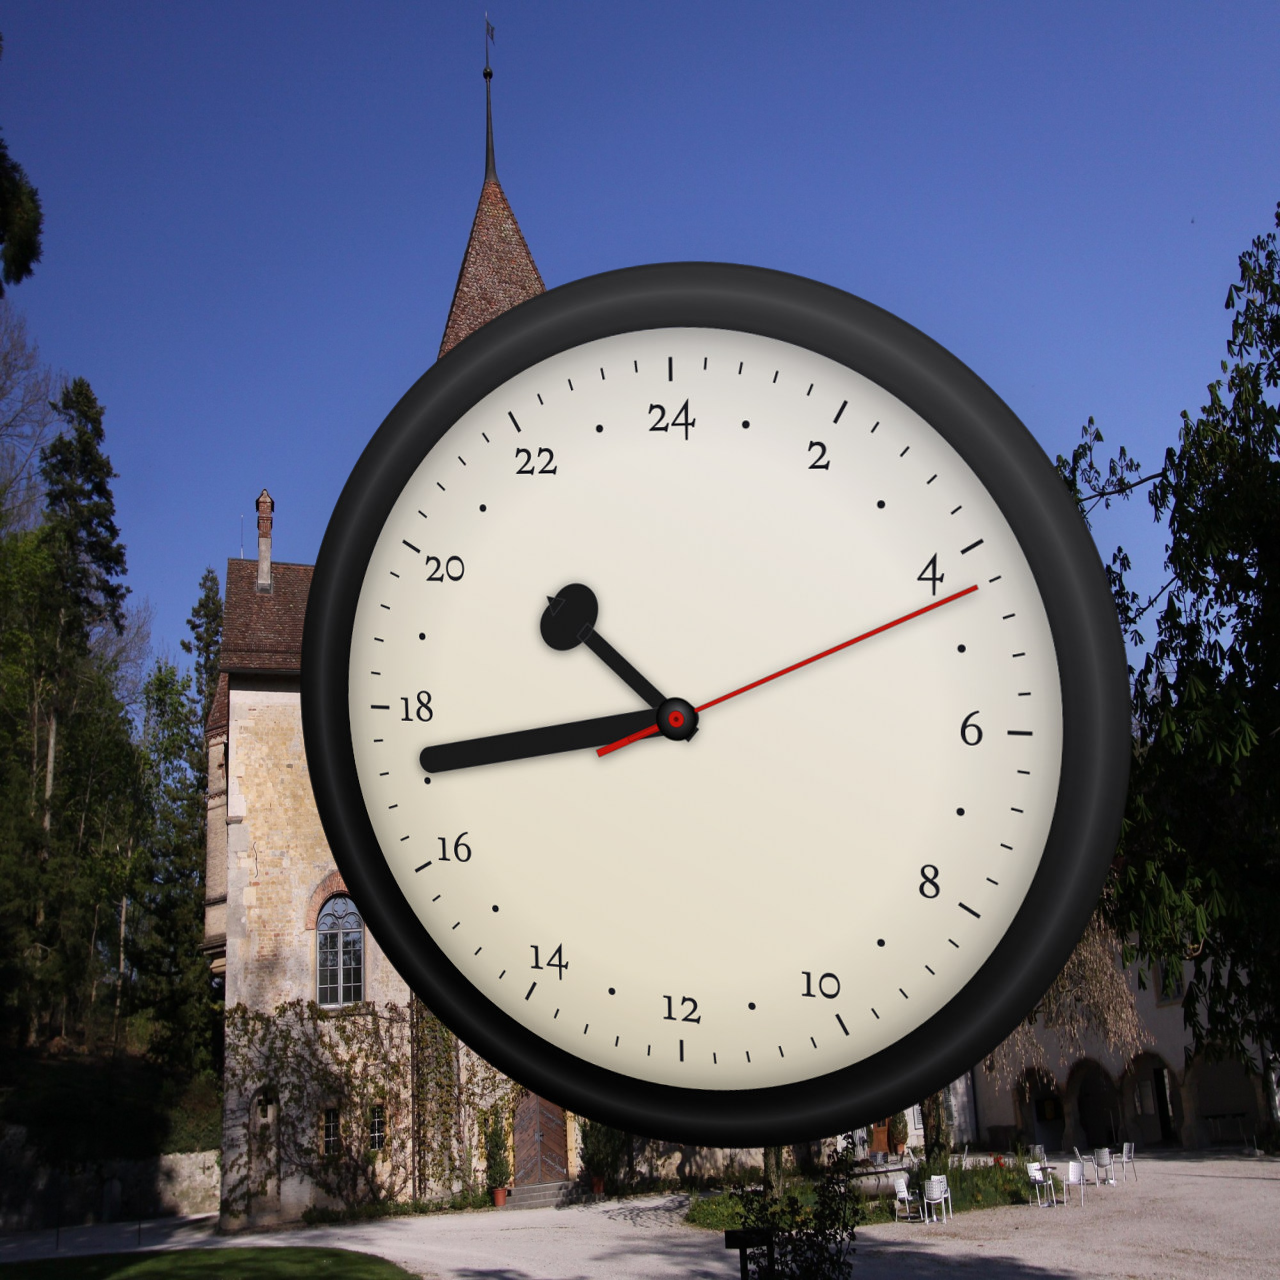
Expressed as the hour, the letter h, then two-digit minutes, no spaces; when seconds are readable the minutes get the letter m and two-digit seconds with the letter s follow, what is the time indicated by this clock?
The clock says 20h43m11s
